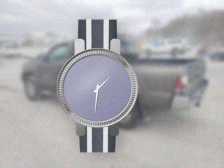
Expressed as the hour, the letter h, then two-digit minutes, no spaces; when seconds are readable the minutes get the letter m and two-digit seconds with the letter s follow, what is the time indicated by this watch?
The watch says 1h31
